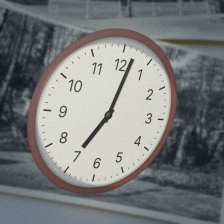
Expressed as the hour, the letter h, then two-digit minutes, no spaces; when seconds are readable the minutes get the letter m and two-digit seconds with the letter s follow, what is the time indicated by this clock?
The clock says 7h02
